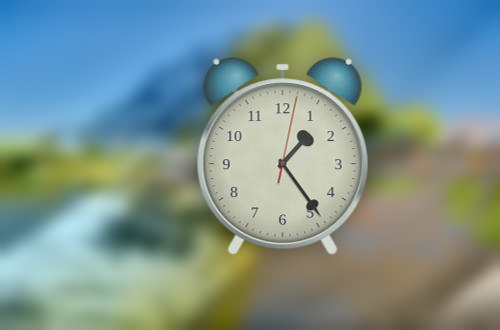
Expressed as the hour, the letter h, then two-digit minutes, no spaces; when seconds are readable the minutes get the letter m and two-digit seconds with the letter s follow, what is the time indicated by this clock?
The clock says 1h24m02s
